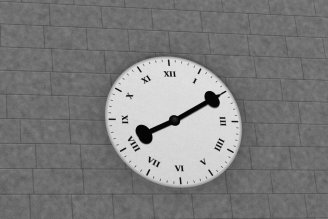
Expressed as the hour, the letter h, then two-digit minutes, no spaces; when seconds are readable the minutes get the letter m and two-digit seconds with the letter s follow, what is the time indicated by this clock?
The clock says 8h10
